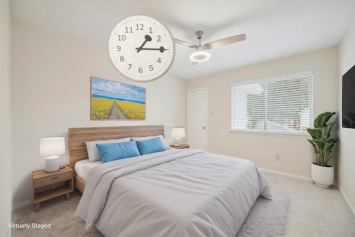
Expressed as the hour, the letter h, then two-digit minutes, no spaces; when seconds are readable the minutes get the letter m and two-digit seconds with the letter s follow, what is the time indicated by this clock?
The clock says 1h15
